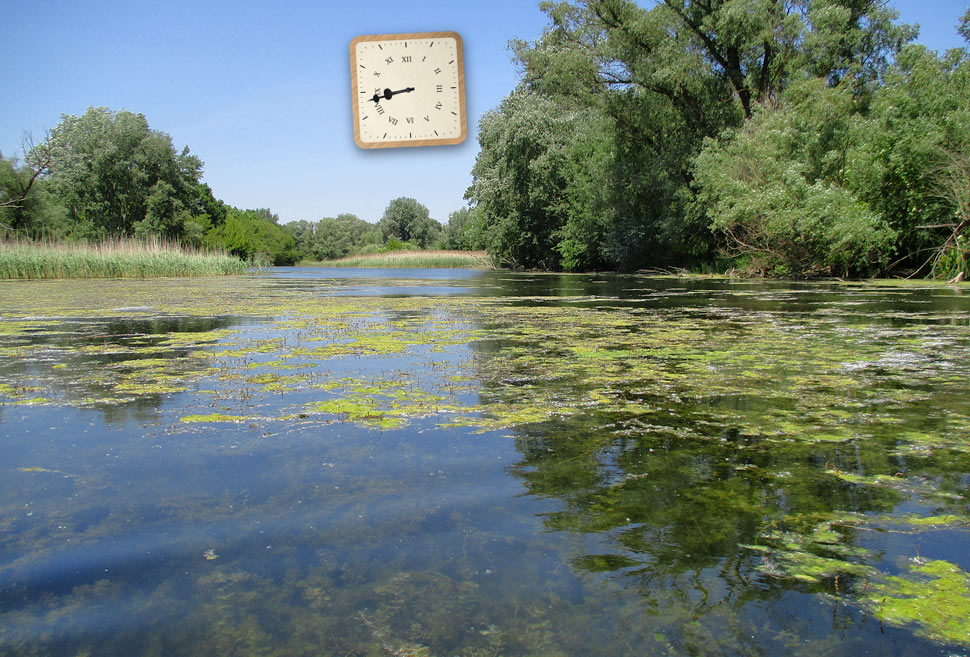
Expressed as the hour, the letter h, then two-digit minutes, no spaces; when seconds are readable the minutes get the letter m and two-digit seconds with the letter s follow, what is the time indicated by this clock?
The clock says 8h43
